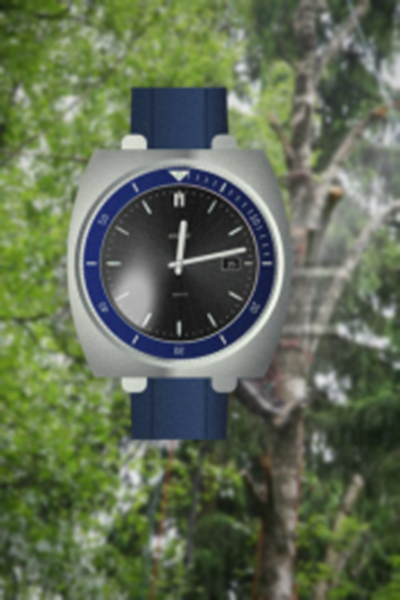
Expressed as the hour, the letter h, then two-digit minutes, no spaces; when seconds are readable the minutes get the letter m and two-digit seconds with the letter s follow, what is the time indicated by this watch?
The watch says 12h13
